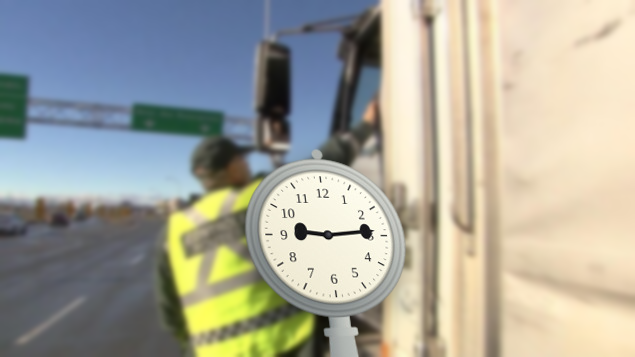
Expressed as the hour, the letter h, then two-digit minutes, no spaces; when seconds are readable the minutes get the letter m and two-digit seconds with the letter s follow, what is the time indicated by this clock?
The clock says 9h14
